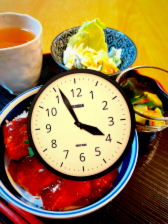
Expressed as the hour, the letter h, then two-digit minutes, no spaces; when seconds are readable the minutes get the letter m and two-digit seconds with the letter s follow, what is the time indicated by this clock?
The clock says 3h56
